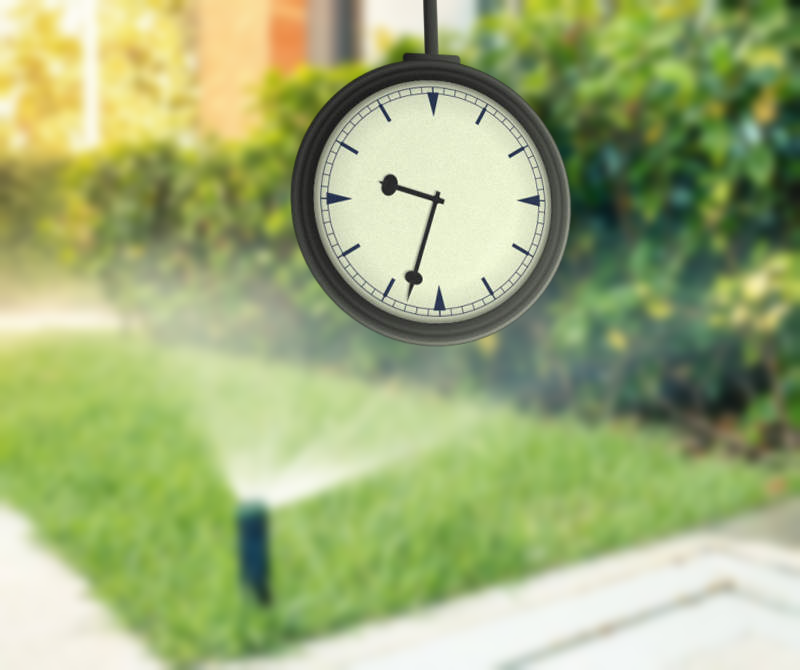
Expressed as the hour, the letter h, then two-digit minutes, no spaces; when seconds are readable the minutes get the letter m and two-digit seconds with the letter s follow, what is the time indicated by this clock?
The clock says 9h33
